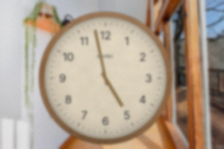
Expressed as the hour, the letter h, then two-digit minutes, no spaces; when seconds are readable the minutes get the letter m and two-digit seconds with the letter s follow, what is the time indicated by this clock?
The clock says 4h58
